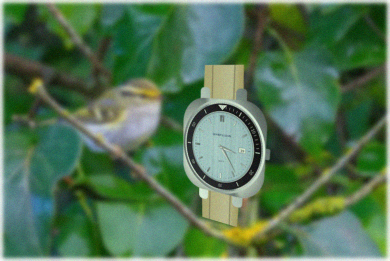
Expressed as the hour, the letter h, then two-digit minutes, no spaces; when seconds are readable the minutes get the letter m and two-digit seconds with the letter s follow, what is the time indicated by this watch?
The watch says 3h24
